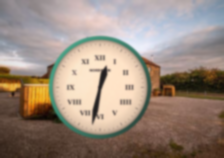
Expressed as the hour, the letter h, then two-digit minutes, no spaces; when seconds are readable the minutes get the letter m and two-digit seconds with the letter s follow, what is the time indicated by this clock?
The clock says 12h32
